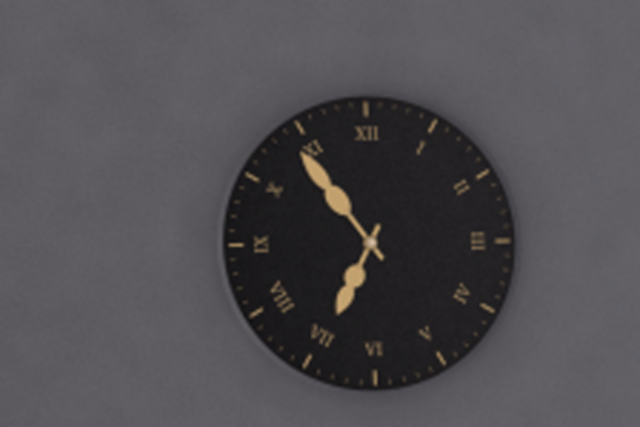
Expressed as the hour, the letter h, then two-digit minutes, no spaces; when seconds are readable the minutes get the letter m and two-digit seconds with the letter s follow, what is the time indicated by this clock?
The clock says 6h54
